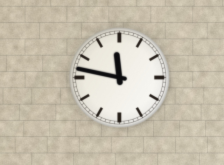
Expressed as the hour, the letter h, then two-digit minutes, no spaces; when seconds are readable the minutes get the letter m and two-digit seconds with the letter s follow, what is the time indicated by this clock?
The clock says 11h47
